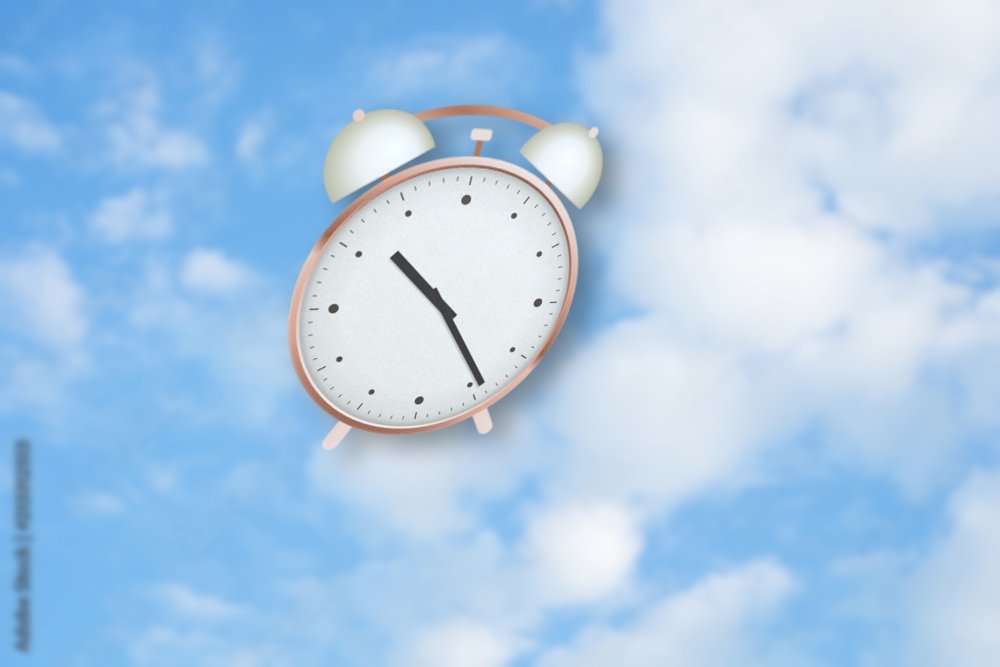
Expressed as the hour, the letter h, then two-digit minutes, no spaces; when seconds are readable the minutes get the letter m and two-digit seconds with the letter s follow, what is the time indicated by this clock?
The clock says 10h24
